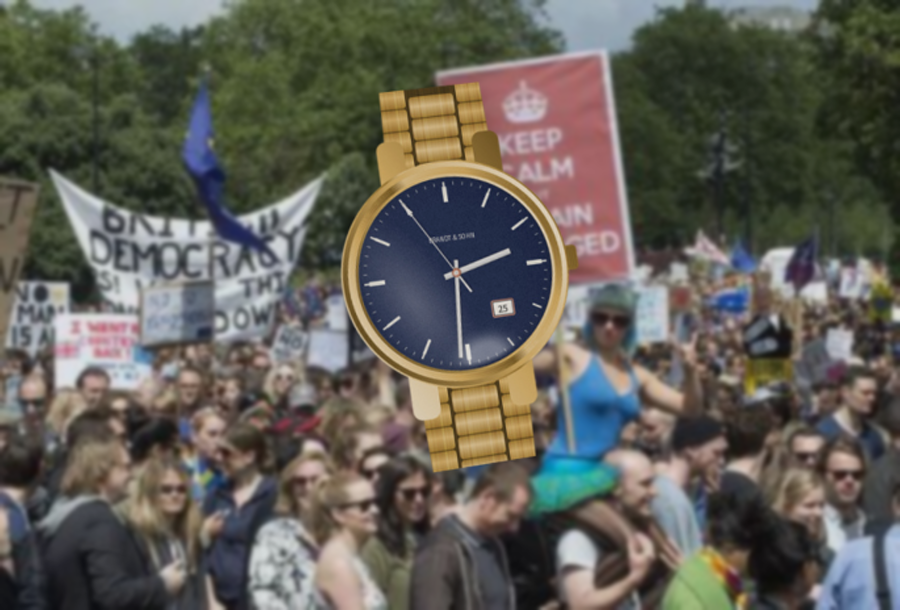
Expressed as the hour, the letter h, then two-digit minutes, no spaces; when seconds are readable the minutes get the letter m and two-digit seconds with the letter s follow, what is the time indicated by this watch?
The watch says 2h30m55s
